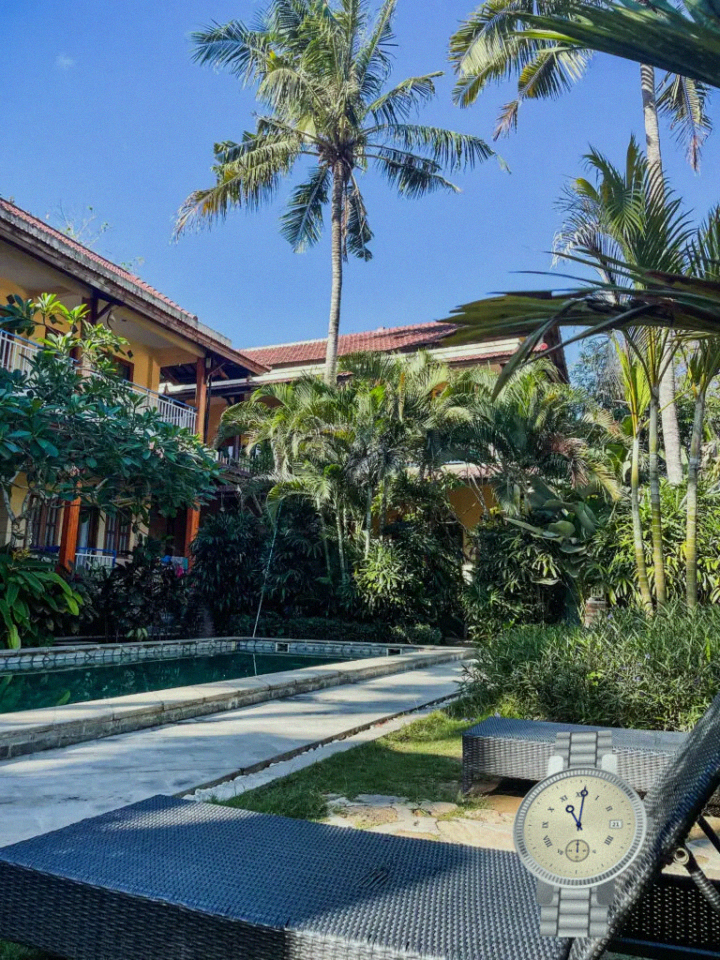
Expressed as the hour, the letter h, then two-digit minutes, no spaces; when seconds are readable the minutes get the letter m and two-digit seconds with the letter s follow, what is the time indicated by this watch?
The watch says 11h01
